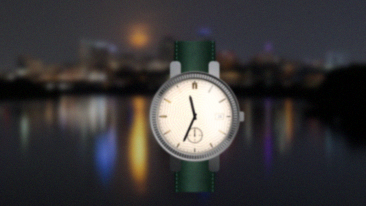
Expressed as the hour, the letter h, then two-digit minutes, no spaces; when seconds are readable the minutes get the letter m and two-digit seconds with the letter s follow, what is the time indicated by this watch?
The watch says 11h34
